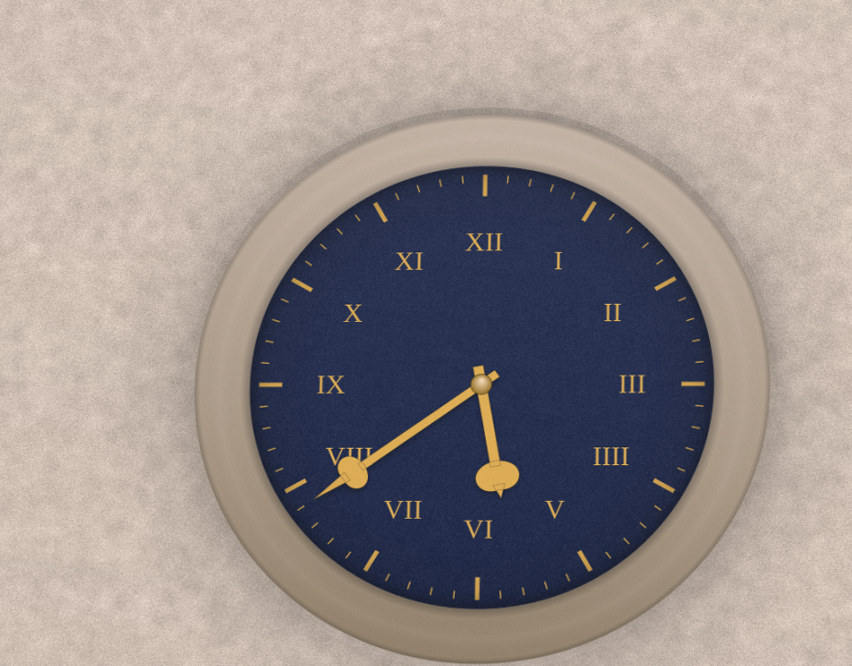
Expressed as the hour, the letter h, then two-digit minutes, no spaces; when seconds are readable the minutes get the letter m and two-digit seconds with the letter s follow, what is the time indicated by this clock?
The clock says 5h39
